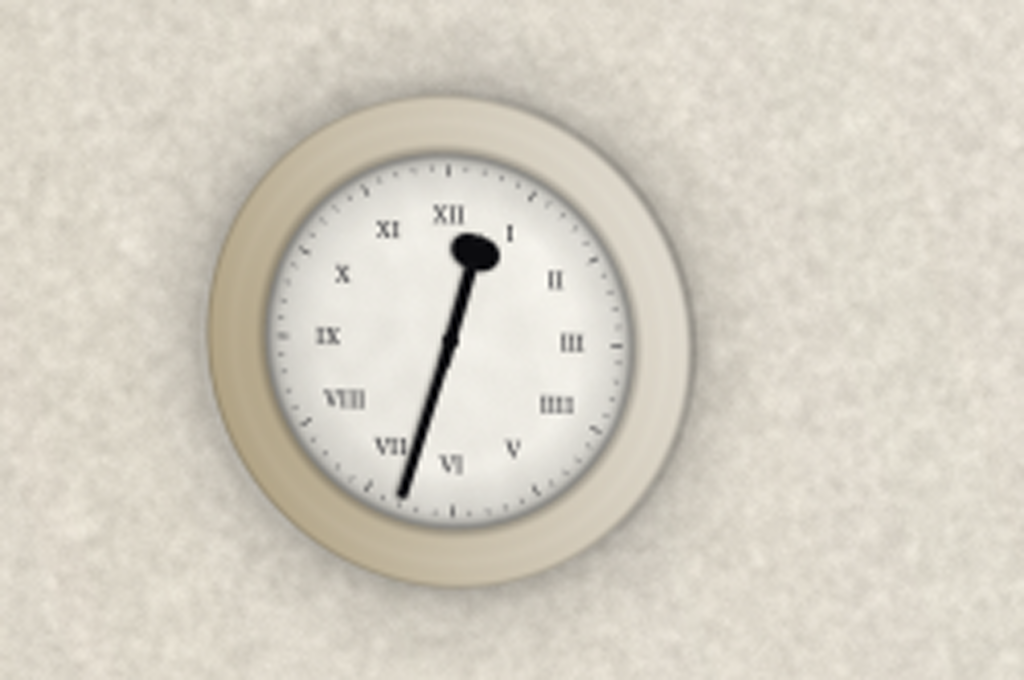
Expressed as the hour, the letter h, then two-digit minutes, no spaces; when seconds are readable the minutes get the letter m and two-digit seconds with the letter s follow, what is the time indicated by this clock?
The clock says 12h33
